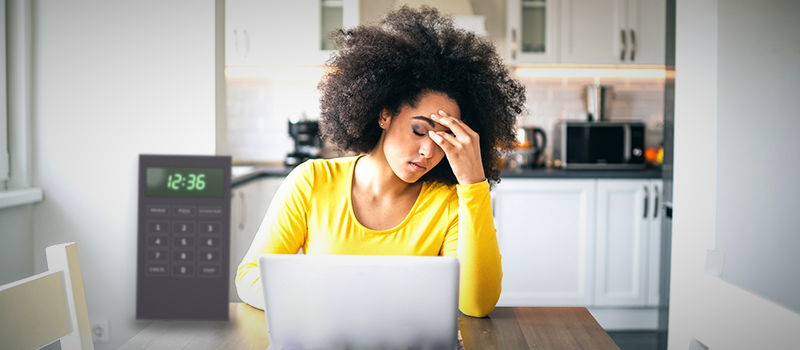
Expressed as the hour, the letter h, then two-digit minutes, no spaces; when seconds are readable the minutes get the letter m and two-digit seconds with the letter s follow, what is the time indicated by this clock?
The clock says 12h36
